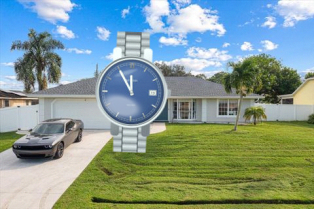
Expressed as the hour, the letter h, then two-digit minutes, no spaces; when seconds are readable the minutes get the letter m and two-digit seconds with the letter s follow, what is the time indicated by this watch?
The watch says 11h55
